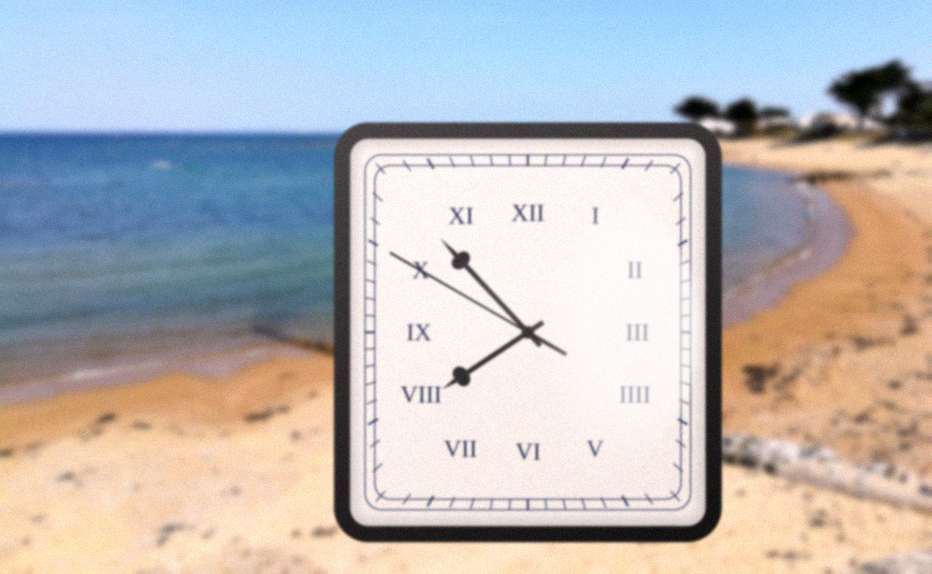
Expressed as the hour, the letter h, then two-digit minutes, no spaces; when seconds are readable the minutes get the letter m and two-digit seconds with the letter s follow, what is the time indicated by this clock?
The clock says 7h52m50s
